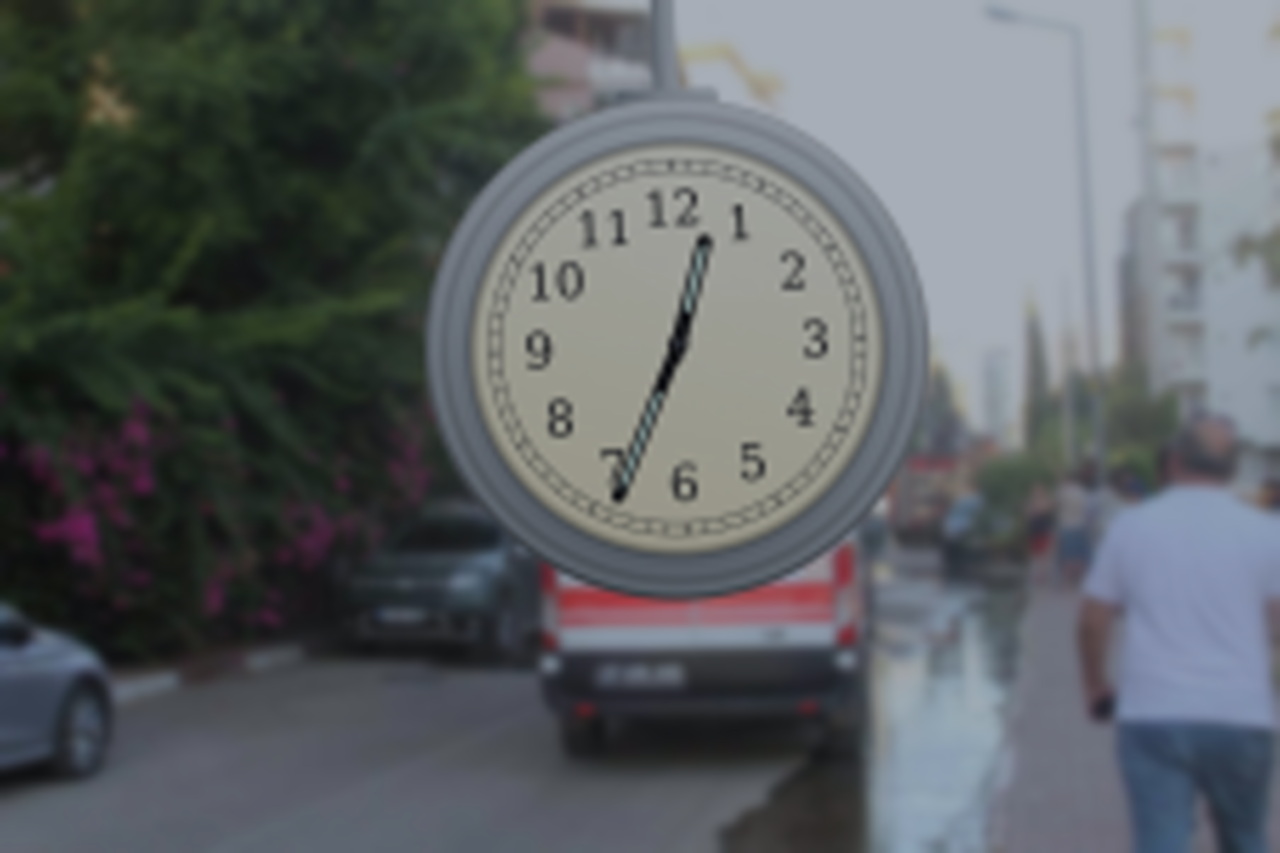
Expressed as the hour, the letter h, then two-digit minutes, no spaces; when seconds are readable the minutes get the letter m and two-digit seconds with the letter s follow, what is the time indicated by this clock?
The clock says 12h34
